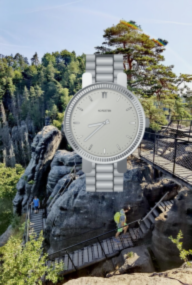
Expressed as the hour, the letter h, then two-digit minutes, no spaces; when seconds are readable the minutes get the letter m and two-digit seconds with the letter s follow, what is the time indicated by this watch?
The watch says 8h38
